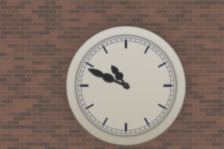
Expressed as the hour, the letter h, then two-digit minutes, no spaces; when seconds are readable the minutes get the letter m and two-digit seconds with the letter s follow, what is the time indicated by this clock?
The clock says 10h49
